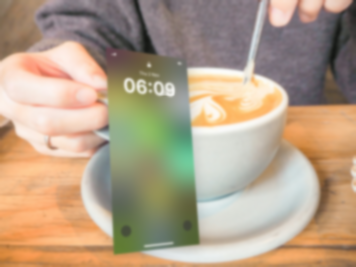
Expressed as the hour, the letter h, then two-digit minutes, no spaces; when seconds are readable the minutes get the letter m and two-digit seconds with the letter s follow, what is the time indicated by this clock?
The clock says 6h09
